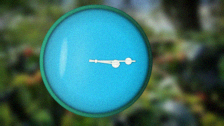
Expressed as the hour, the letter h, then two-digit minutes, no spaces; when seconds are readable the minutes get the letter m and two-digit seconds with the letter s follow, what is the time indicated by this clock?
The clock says 3h15
